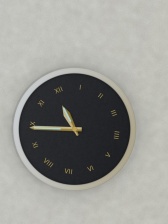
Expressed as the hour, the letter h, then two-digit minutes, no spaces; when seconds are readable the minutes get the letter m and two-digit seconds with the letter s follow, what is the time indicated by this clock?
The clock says 11h49
